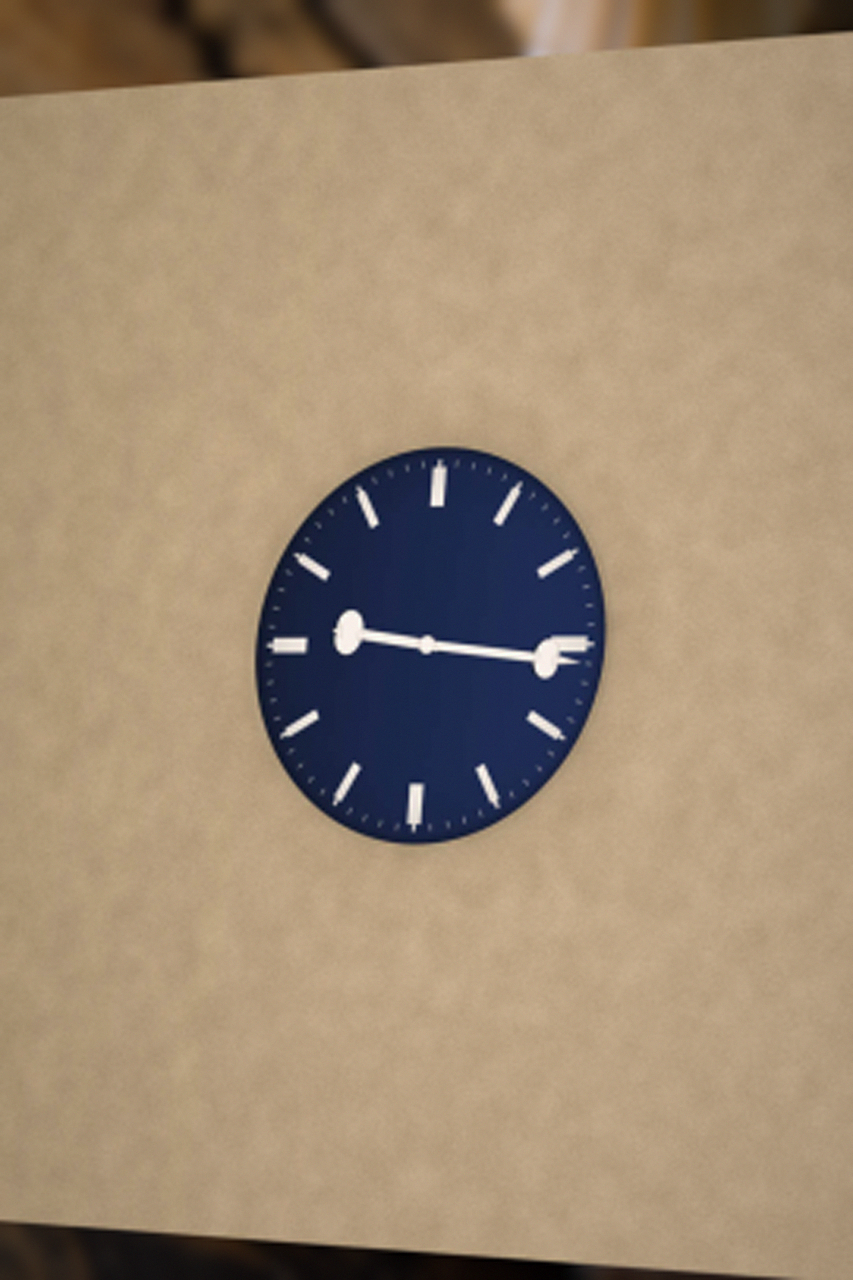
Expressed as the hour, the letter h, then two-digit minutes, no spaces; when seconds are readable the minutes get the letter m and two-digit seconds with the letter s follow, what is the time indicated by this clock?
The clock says 9h16
